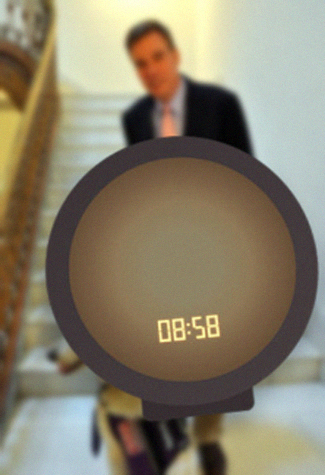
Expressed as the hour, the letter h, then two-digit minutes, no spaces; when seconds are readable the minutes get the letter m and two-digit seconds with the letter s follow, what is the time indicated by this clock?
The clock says 8h58
